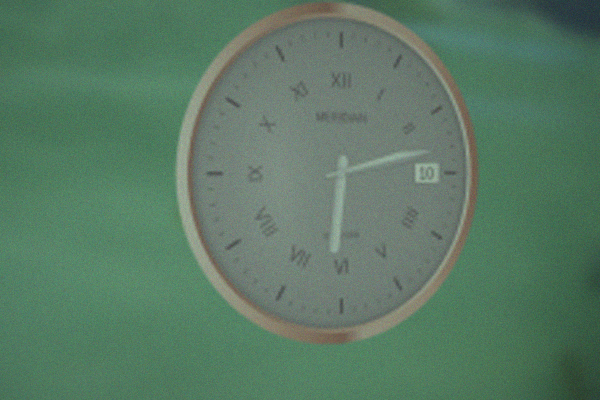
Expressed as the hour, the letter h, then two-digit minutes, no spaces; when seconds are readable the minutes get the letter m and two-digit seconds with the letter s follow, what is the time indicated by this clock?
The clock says 6h13
